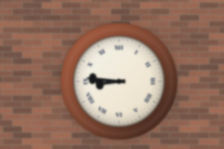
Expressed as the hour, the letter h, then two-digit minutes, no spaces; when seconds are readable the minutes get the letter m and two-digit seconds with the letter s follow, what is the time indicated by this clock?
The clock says 8h46
